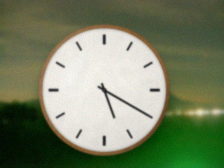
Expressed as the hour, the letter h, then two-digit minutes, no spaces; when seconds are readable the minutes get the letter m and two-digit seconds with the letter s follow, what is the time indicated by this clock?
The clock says 5h20
